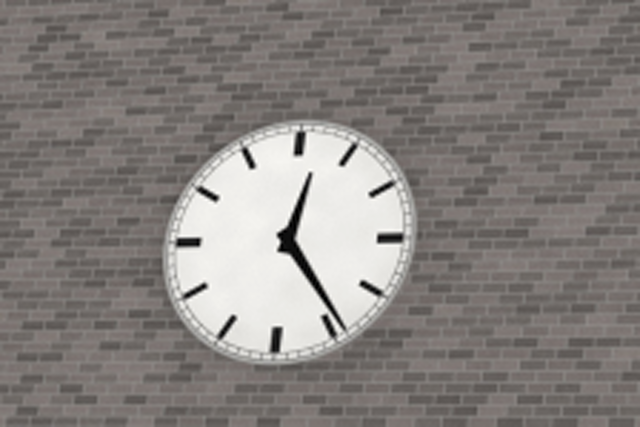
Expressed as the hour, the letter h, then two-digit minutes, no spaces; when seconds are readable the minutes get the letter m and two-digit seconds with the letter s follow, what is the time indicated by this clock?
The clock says 12h24
